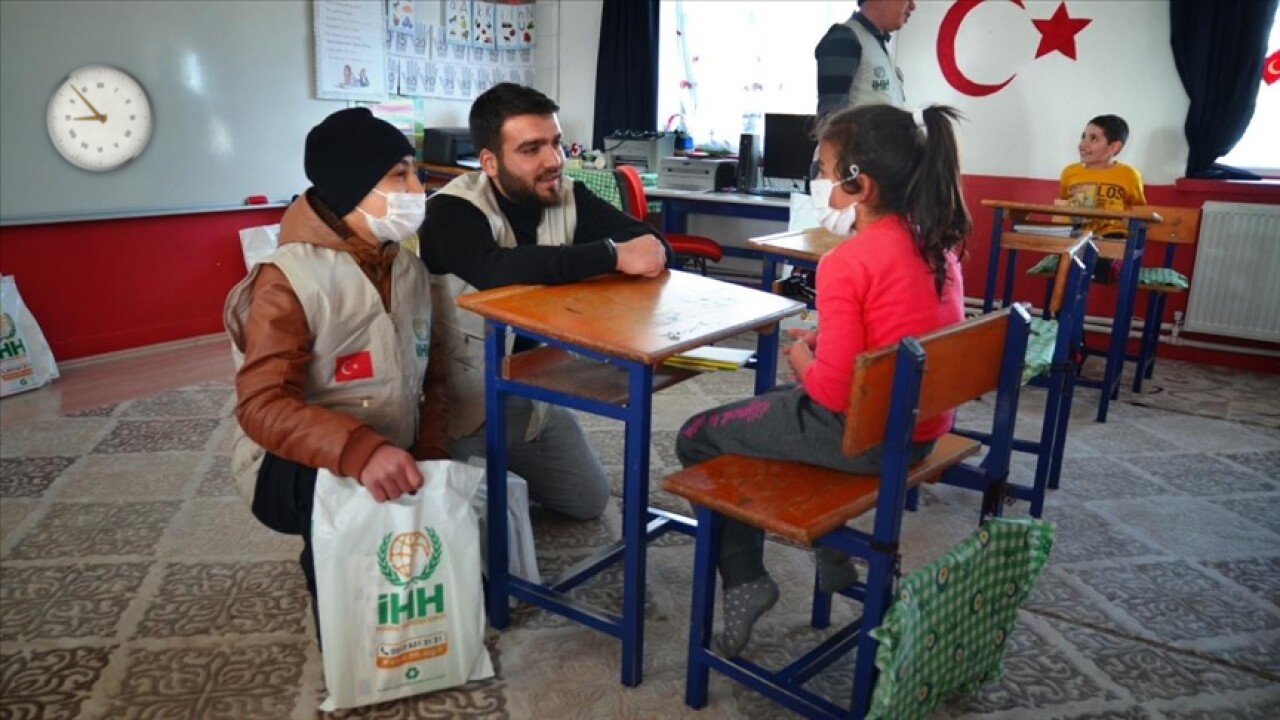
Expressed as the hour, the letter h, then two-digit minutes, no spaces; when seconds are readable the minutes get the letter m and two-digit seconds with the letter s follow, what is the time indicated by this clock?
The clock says 8h53
